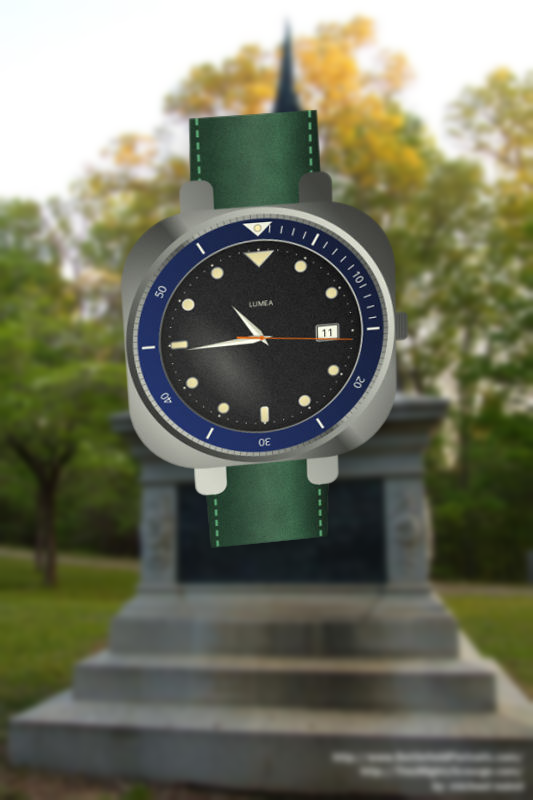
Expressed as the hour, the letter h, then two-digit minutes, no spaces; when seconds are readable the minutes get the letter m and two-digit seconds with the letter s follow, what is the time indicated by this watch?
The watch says 10h44m16s
